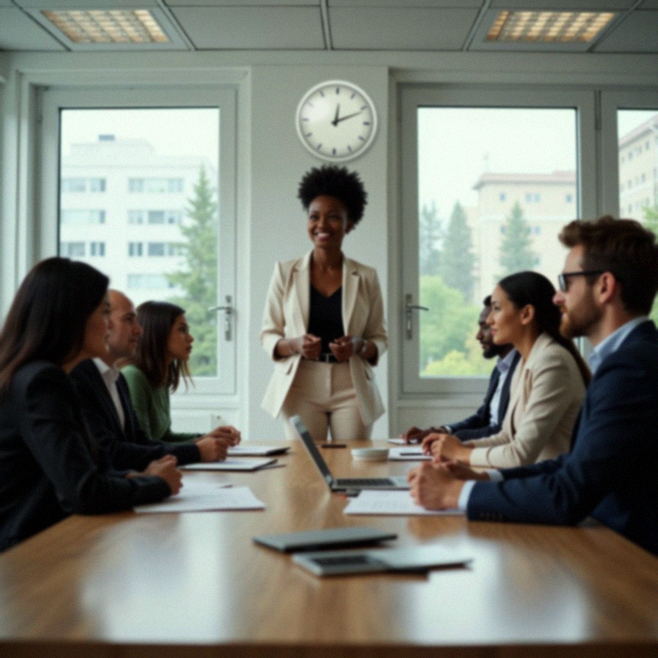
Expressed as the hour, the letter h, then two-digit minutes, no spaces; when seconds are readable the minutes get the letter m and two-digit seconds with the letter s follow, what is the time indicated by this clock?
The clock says 12h11
